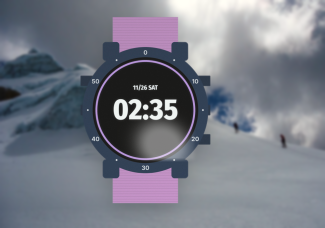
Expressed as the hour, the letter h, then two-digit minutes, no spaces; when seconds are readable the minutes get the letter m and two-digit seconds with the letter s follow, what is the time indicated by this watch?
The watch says 2h35
